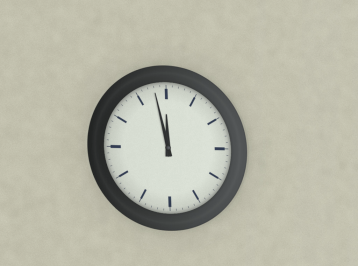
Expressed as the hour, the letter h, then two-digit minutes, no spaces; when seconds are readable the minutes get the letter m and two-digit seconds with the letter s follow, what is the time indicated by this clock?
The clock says 11h58
